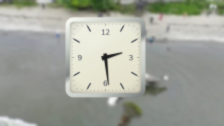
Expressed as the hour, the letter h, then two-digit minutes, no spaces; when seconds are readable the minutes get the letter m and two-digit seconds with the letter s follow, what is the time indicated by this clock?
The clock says 2h29
